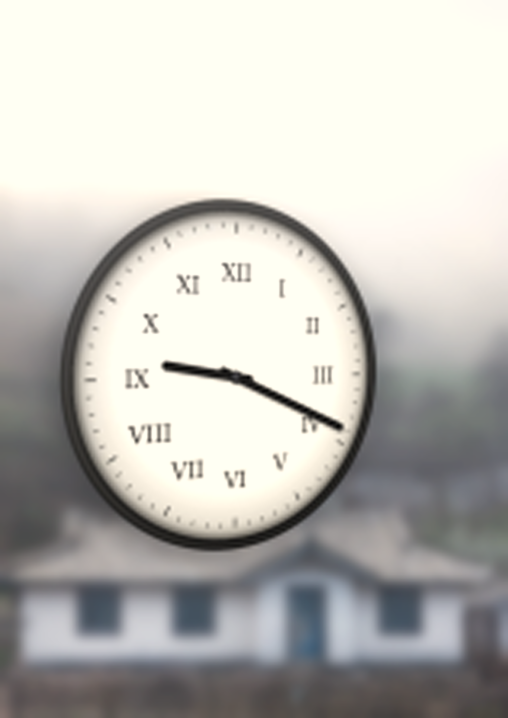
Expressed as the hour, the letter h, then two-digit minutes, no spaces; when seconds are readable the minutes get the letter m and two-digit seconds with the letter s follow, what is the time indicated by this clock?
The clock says 9h19
